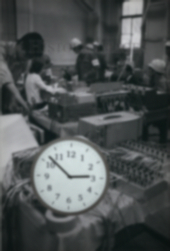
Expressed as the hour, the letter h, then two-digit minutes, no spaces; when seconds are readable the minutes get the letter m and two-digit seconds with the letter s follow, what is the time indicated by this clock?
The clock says 2h52
